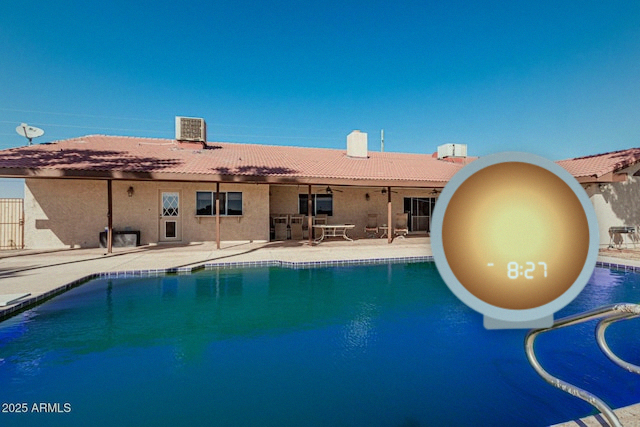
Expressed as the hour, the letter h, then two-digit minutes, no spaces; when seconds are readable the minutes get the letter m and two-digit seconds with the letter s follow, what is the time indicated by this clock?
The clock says 8h27
